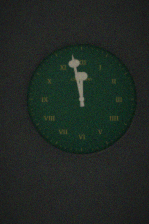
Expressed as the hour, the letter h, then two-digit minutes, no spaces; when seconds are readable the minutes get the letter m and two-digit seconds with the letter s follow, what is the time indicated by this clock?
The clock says 11h58
